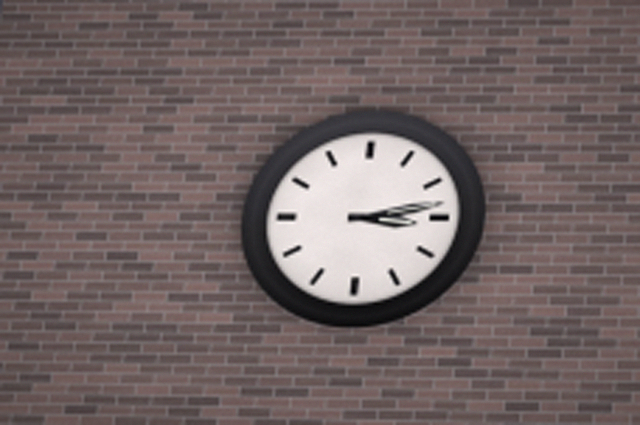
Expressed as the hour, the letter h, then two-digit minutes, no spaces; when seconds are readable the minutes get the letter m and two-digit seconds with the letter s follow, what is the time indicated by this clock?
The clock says 3h13
